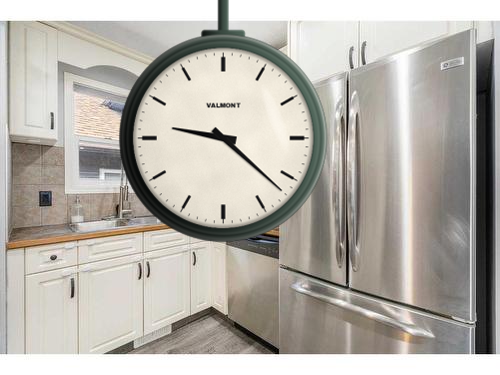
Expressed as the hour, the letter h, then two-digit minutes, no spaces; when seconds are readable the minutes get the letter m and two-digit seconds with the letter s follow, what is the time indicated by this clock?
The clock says 9h22
